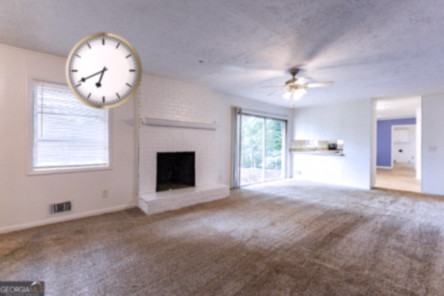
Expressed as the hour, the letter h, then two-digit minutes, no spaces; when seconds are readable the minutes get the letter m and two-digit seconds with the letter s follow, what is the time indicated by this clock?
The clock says 6h41
